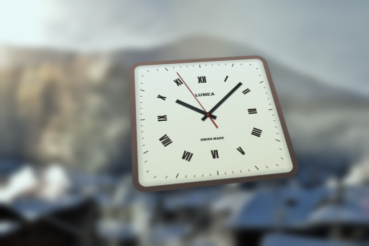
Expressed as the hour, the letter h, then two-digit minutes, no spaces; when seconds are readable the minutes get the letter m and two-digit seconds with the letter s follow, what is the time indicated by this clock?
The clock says 10h07m56s
